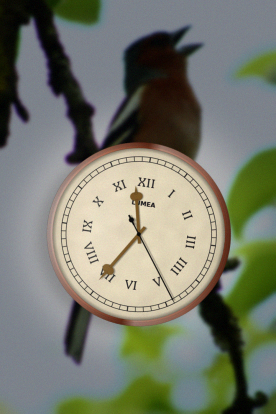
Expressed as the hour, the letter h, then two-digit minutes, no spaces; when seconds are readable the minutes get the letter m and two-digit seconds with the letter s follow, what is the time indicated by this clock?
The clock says 11h35m24s
